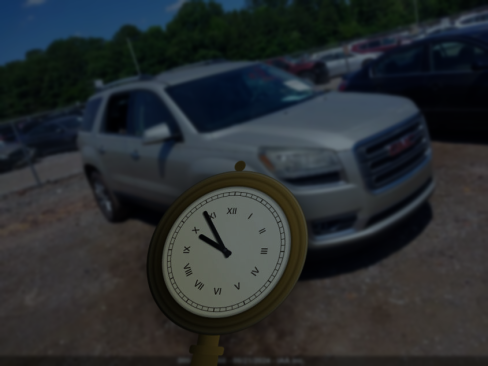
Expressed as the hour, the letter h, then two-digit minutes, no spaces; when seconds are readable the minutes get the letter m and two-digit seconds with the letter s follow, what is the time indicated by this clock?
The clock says 9h54
